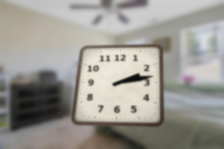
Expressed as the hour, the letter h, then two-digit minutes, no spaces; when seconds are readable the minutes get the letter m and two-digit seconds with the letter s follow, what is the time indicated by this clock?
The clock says 2h13
